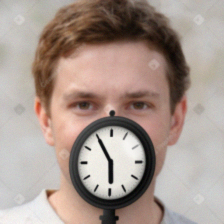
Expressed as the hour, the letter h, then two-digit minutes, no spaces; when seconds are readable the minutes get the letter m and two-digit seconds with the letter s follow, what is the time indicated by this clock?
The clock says 5h55
